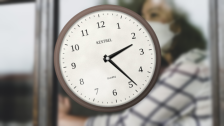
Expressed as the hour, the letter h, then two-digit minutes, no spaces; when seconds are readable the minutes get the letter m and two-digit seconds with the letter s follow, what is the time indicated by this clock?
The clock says 2h24
